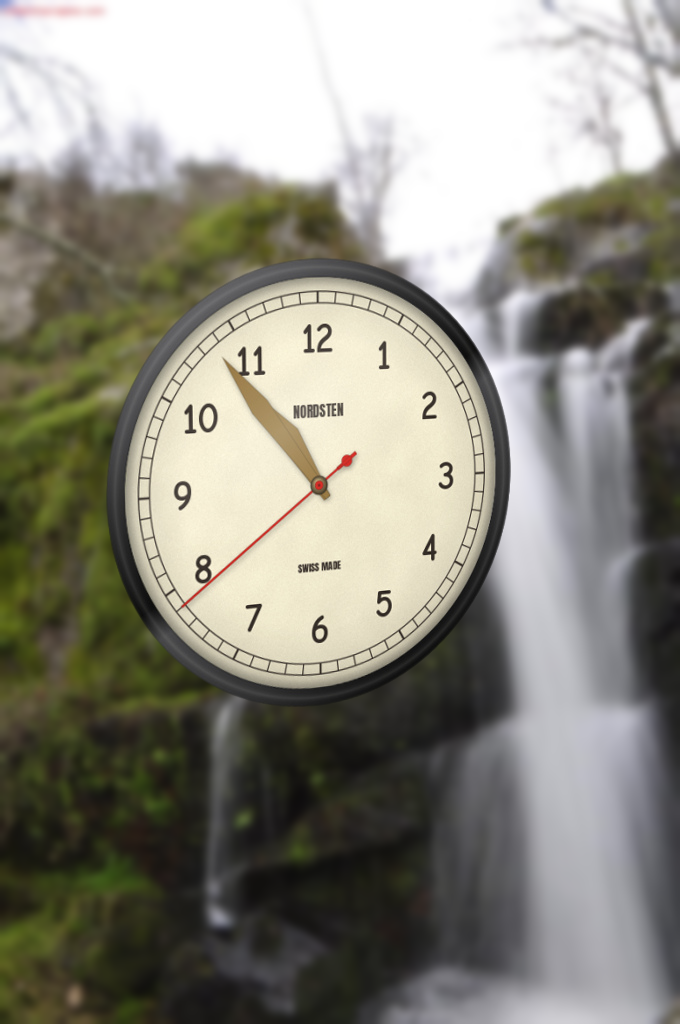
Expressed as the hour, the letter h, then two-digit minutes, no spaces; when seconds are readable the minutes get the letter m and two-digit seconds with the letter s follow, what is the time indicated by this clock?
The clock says 10h53m39s
